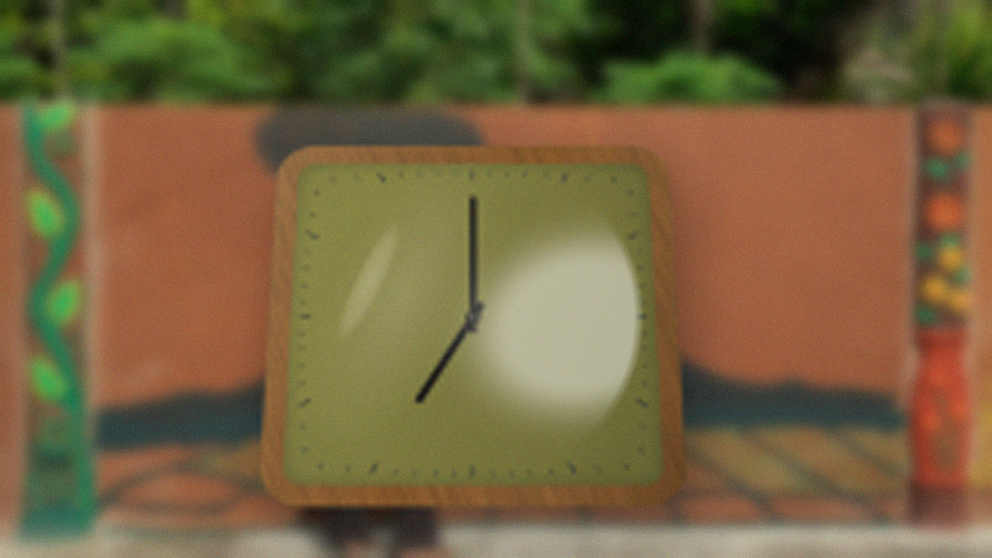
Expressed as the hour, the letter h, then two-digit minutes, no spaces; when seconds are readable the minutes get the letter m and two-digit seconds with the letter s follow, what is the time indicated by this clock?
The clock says 7h00
